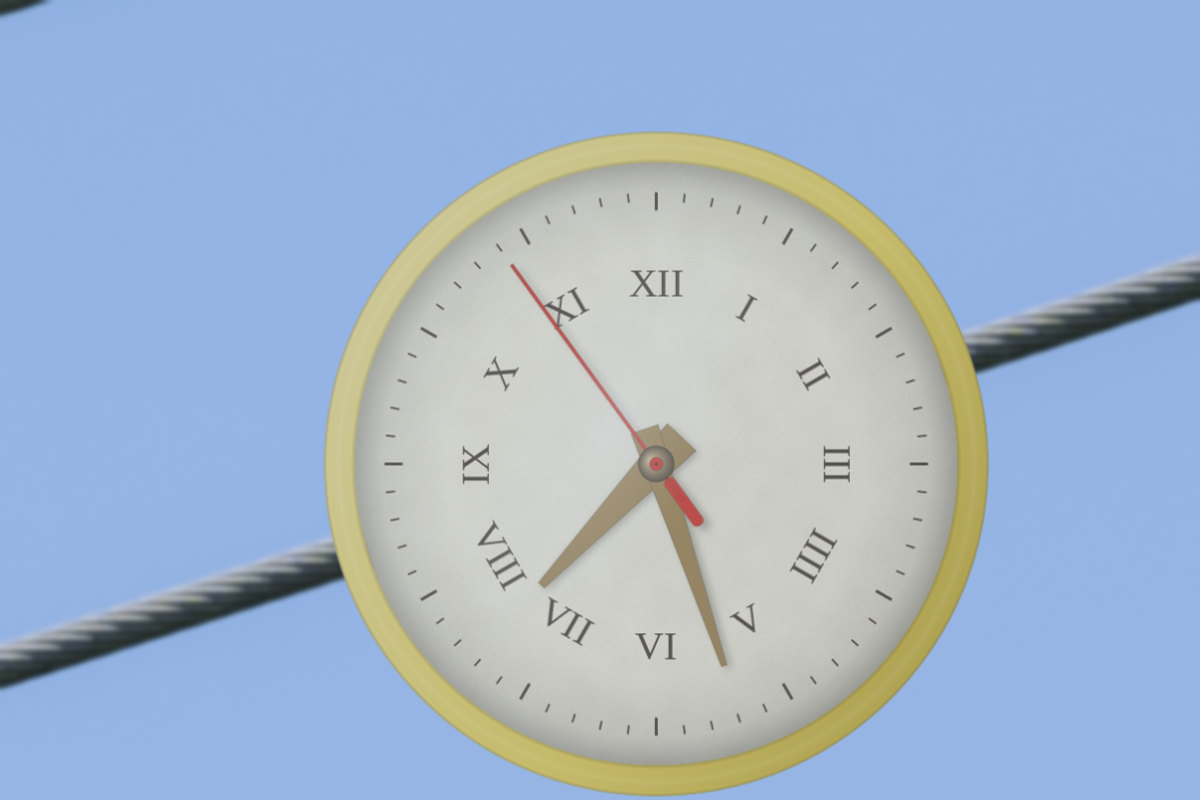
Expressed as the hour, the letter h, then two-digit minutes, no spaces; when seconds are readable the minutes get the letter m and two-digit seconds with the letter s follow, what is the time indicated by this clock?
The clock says 7h26m54s
